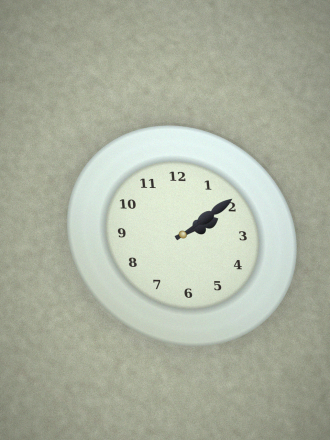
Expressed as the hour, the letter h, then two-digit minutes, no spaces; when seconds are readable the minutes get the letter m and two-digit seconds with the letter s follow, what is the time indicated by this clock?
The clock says 2h09
